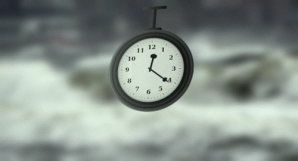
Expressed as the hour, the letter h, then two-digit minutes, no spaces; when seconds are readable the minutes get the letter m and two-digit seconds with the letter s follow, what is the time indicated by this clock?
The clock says 12h21
